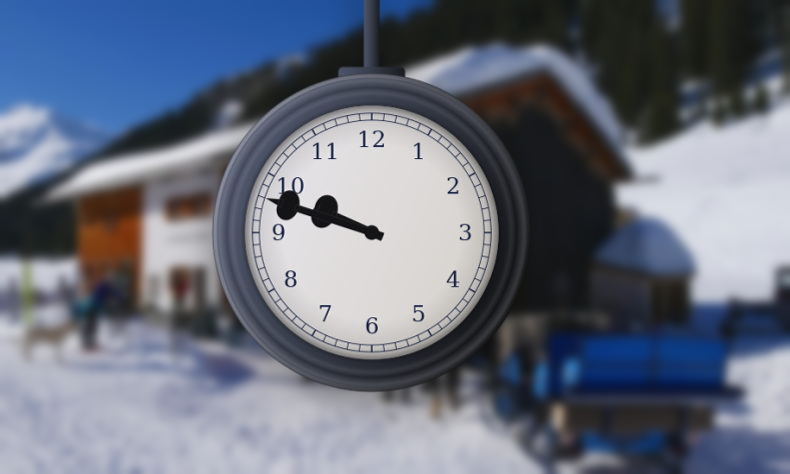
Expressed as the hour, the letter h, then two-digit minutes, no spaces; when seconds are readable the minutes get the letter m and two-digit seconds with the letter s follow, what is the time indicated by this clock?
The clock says 9h48
